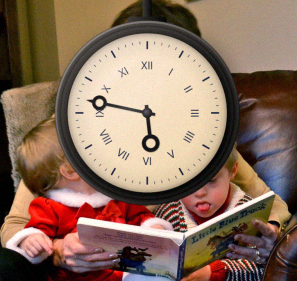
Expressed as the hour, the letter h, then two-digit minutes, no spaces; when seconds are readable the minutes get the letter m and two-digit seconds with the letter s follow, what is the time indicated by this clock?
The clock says 5h47
